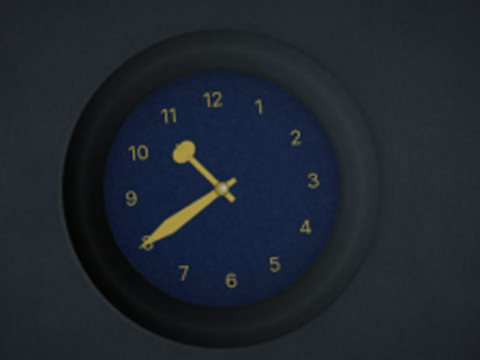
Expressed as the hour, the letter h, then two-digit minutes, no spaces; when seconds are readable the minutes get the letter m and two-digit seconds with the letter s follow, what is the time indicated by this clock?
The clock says 10h40
